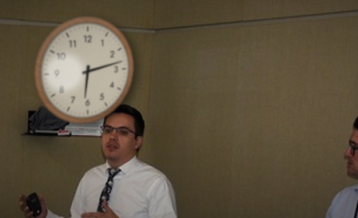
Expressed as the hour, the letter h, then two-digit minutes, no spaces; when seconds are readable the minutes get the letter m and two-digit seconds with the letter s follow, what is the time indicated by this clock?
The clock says 6h13
